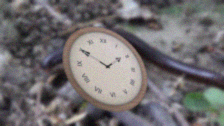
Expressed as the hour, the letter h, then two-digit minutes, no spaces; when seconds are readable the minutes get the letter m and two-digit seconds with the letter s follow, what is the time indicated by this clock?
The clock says 1h50
